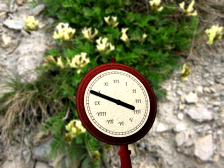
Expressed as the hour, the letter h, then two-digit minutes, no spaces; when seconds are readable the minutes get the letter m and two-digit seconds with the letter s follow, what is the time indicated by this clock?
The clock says 3h49
